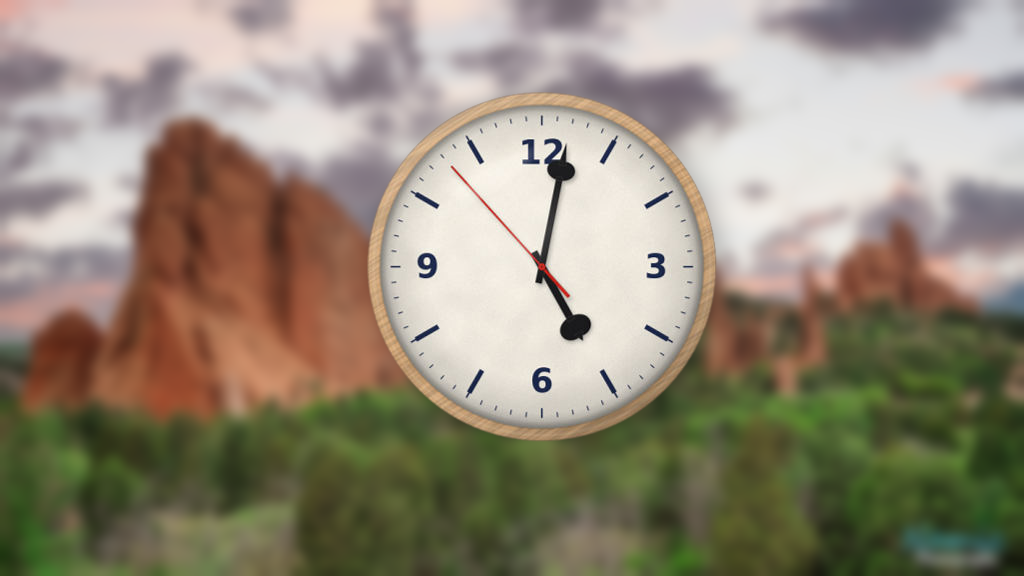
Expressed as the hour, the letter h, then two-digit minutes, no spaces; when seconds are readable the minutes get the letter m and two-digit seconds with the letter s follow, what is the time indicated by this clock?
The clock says 5h01m53s
